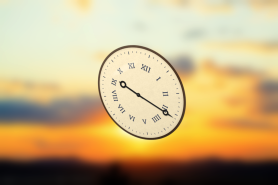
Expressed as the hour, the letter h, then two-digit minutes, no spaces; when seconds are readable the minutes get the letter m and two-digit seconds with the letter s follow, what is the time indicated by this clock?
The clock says 9h16
